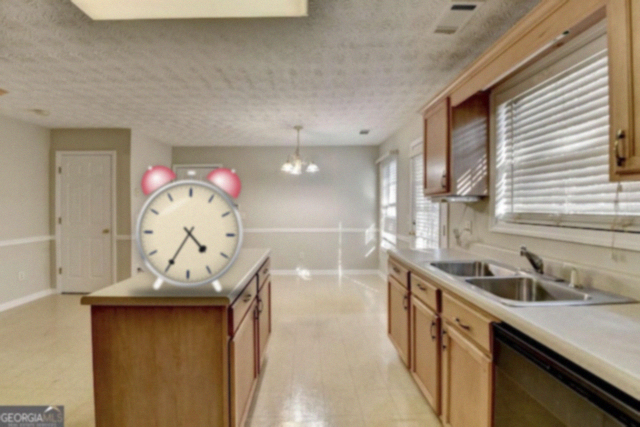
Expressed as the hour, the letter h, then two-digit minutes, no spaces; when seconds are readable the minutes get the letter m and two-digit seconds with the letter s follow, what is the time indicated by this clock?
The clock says 4h35
